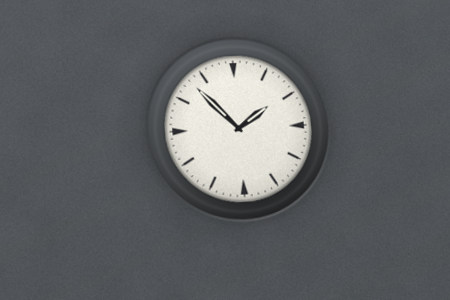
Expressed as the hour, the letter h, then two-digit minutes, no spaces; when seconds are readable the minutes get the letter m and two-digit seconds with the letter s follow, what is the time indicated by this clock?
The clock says 1h53
